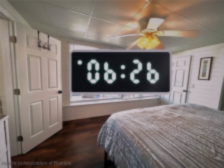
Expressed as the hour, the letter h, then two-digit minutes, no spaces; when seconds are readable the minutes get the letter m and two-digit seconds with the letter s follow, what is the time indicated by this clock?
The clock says 6h26
